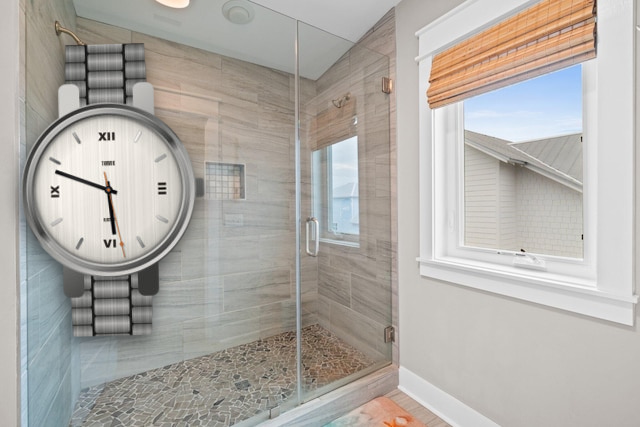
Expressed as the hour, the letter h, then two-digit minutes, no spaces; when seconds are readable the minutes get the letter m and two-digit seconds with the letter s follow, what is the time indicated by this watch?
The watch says 5h48m28s
